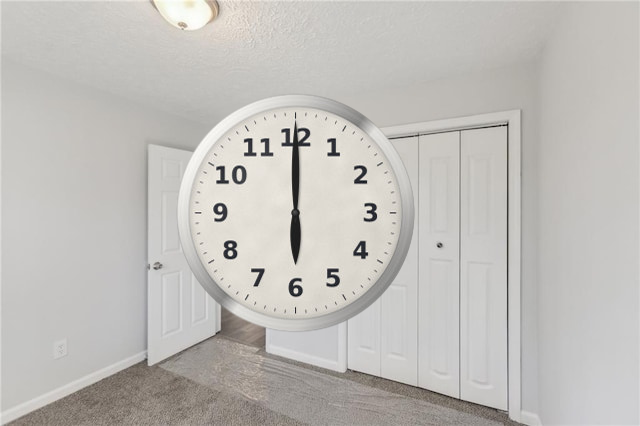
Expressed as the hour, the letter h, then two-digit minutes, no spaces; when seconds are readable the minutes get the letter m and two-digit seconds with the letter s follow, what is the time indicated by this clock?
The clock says 6h00
